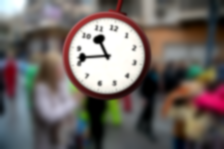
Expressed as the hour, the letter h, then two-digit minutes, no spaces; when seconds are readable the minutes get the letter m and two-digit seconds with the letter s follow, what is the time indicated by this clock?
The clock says 10h42
